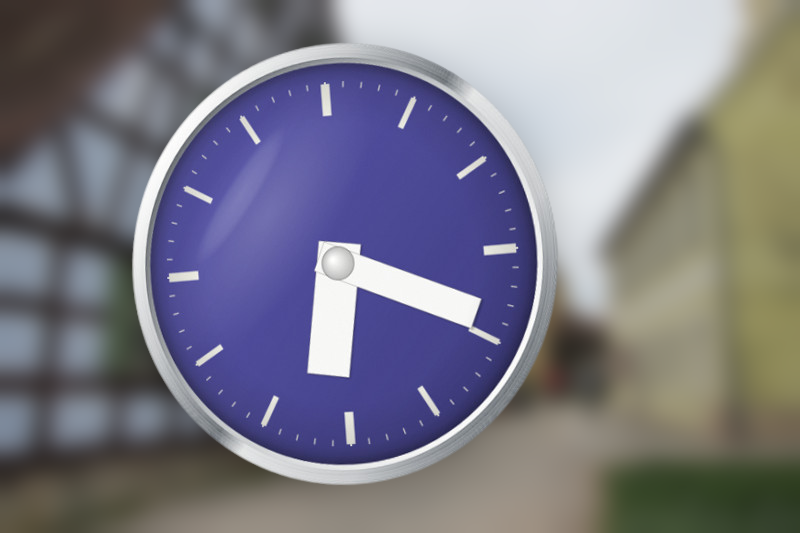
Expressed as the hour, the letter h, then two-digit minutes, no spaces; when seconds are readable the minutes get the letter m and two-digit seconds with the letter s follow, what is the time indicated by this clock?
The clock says 6h19
